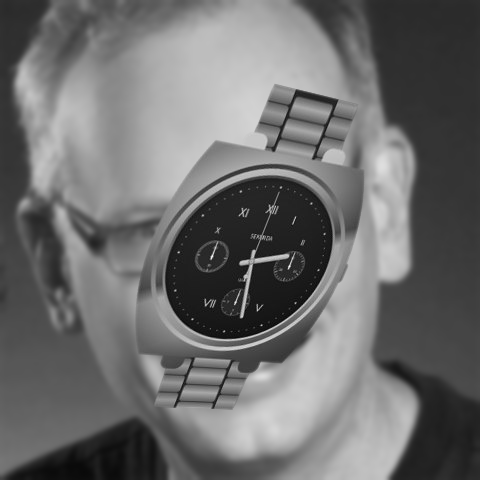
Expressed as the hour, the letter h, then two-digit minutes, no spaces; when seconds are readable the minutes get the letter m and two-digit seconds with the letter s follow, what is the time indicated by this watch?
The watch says 2h28
